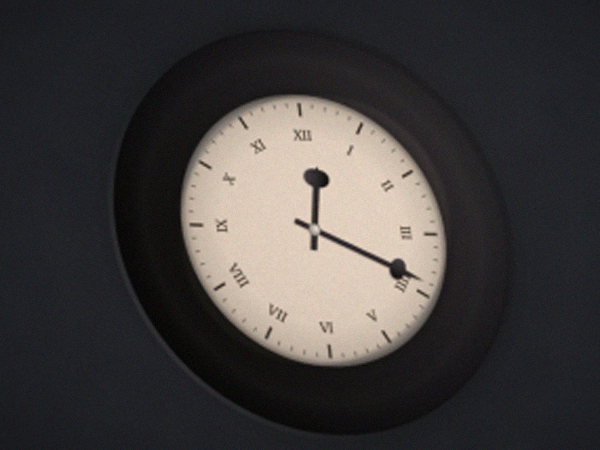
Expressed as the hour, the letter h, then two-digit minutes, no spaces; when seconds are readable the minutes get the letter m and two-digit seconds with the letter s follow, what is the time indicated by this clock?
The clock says 12h19
